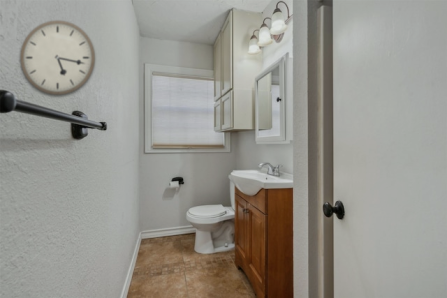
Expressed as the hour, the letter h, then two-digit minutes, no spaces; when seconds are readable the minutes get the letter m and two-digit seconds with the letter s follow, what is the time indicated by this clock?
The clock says 5h17
